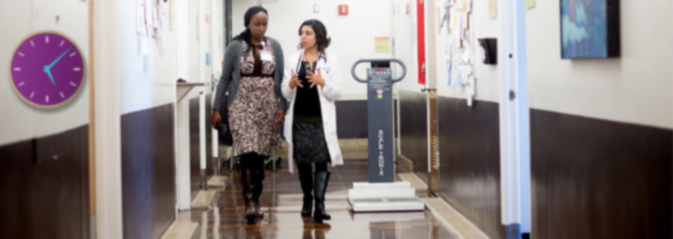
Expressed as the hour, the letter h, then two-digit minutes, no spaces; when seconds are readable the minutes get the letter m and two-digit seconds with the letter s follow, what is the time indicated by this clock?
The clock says 5h08
